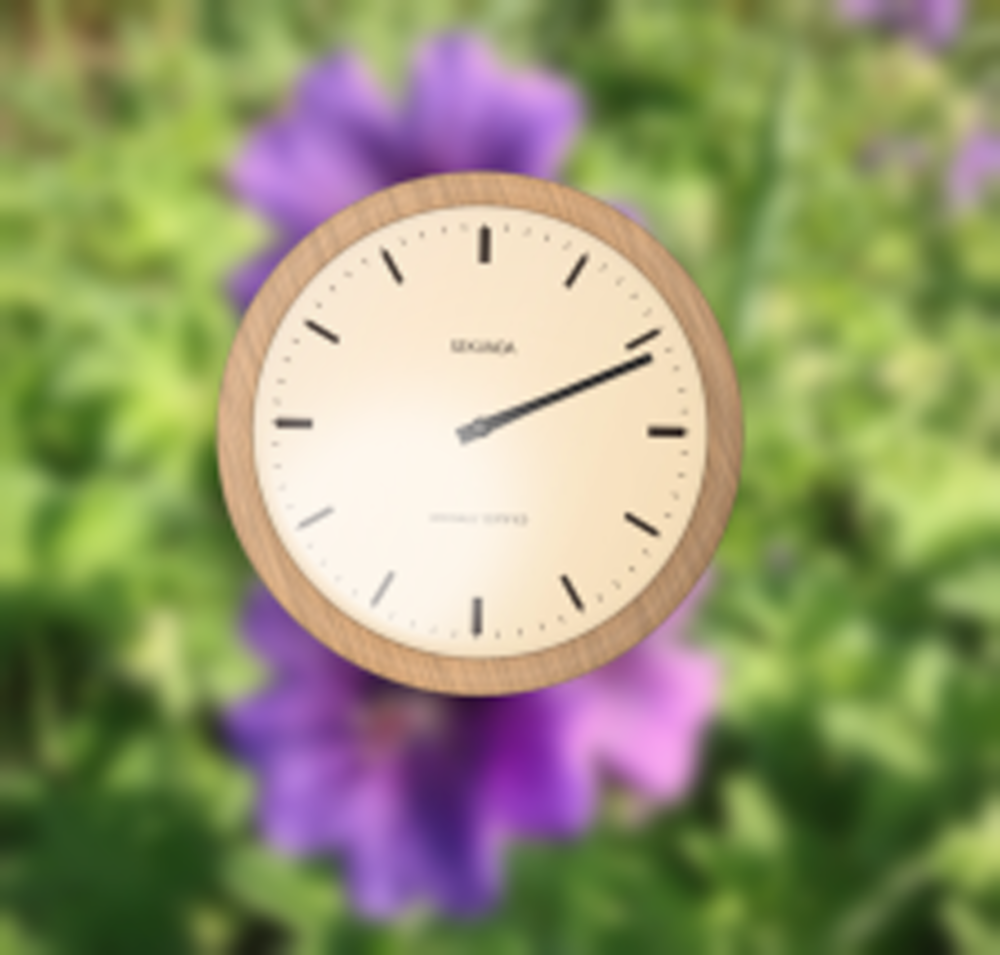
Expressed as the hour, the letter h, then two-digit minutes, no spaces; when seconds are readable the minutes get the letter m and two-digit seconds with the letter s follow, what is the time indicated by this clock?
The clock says 2h11
